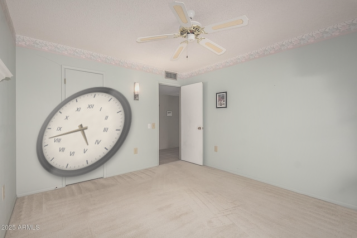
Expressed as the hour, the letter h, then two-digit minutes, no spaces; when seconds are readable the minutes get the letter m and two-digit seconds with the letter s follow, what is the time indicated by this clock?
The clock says 4h42
